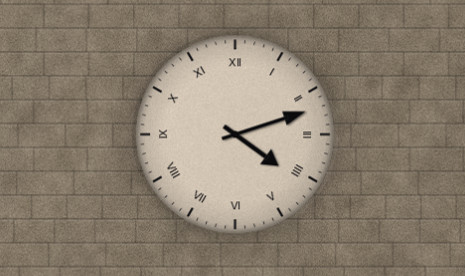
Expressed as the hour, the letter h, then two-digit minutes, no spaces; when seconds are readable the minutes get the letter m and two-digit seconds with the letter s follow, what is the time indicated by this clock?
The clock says 4h12
